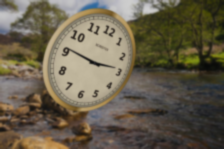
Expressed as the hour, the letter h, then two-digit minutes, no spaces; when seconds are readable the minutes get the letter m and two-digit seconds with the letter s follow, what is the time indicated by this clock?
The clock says 2h46
